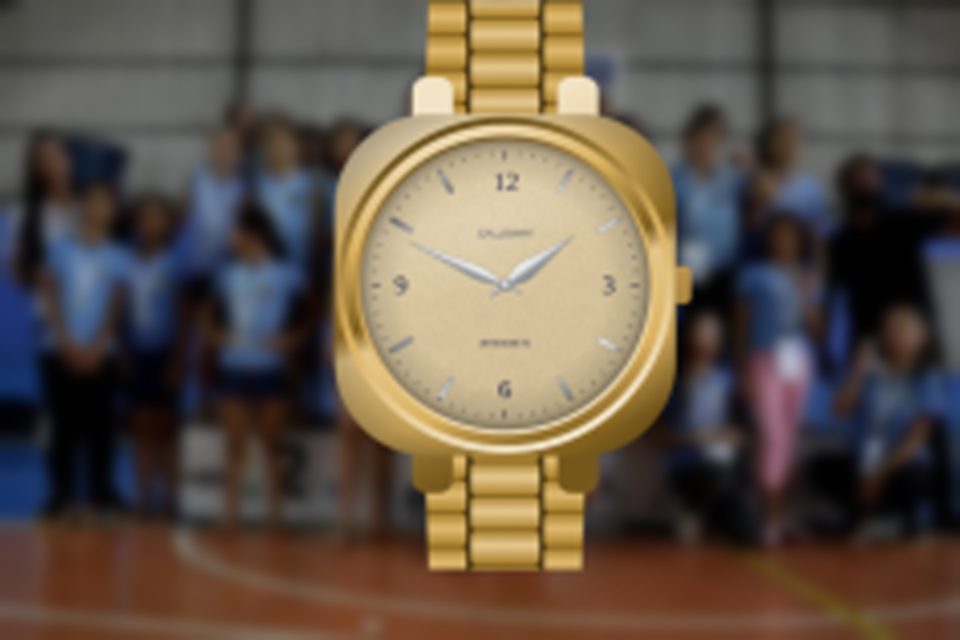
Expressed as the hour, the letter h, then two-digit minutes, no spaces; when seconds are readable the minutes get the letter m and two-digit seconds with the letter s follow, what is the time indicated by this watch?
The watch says 1h49
